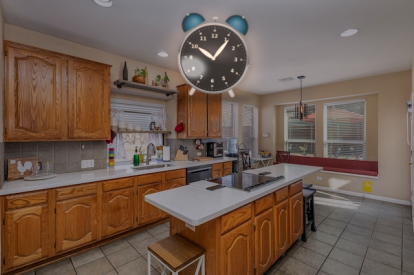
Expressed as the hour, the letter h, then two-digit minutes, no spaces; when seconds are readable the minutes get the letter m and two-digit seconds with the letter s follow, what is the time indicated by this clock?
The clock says 10h06
